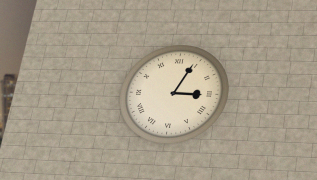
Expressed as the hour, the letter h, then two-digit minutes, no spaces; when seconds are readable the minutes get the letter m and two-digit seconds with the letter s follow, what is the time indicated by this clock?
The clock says 3h04
